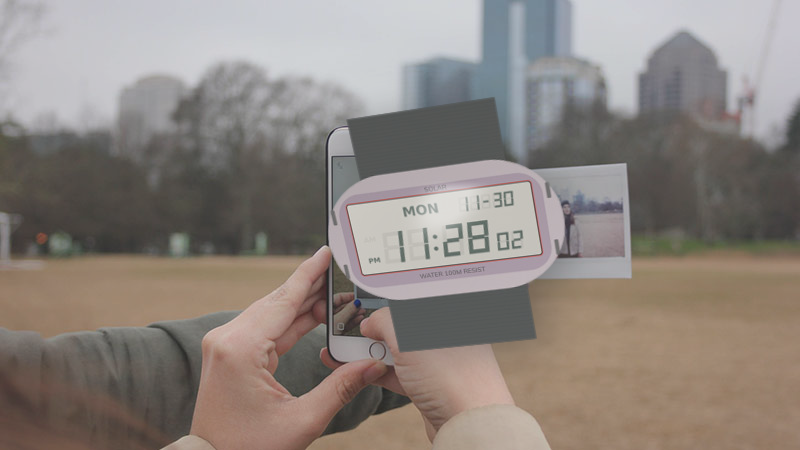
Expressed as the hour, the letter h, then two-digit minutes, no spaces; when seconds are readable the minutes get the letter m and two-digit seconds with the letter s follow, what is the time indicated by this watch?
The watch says 11h28m02s
